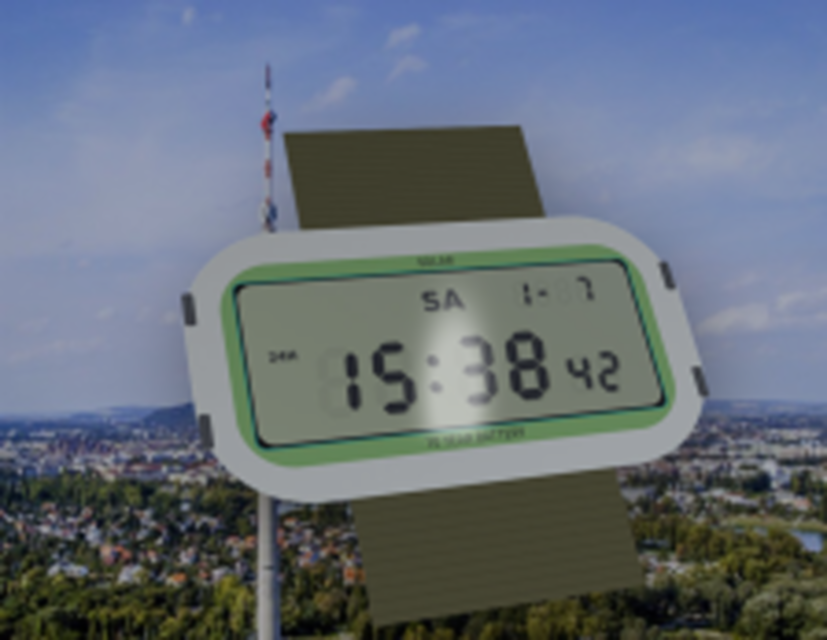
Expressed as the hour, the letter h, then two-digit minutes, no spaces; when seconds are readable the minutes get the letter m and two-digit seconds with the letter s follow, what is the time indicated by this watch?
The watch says 15h38m42s
